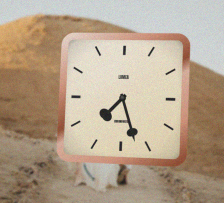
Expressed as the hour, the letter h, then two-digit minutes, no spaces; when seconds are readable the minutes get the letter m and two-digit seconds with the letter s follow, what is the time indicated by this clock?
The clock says 7h27
